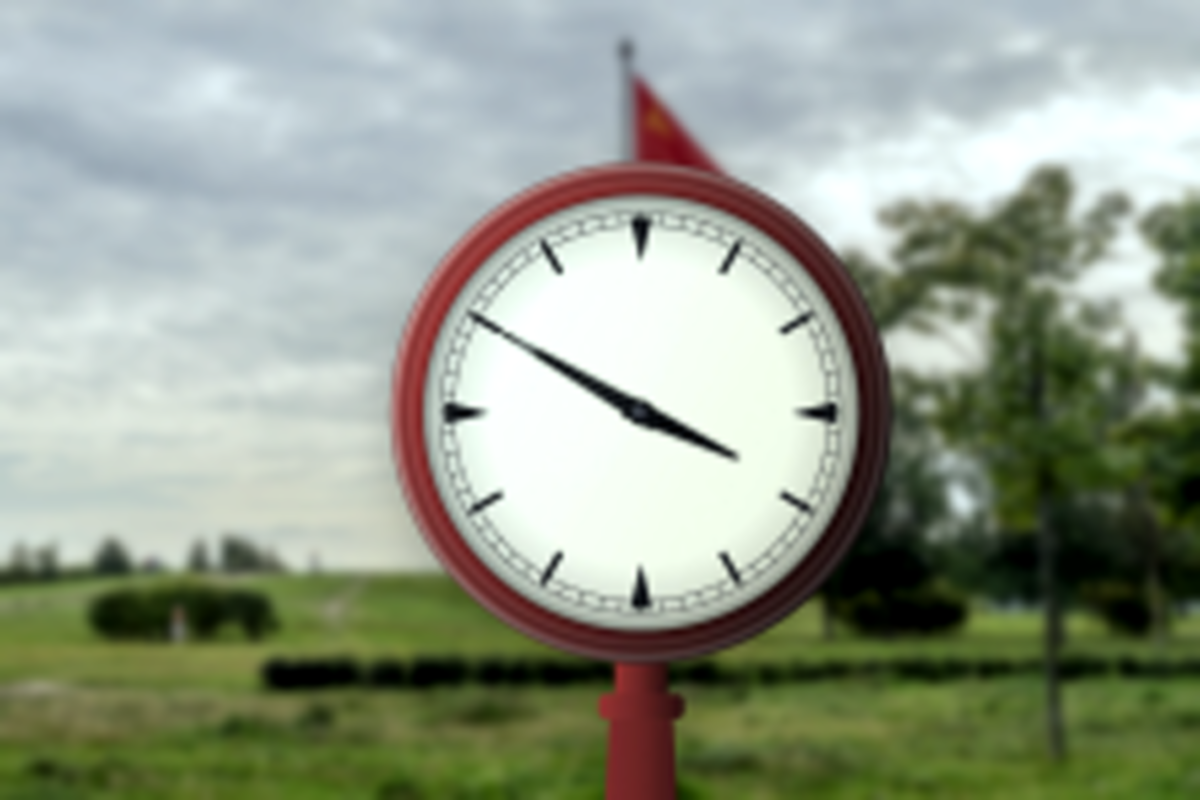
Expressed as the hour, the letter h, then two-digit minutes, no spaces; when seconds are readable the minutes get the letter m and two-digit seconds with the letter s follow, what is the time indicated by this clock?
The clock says 3h50
